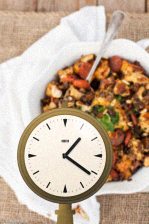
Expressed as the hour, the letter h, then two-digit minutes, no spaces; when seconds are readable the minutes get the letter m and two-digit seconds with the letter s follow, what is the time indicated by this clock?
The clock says 1h21
